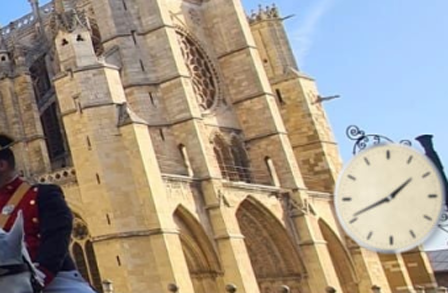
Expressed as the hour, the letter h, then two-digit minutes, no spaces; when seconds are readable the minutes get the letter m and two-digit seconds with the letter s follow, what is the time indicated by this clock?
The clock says 1h41
